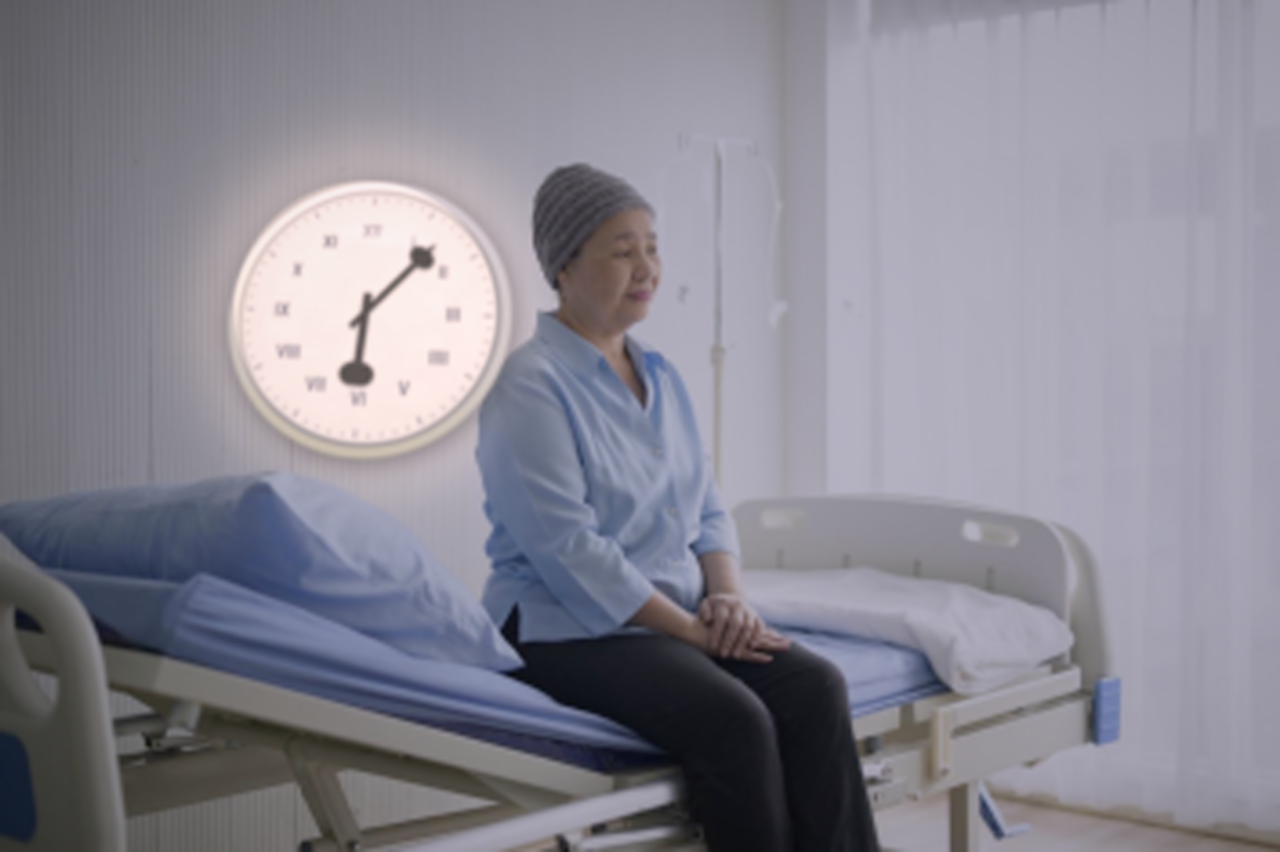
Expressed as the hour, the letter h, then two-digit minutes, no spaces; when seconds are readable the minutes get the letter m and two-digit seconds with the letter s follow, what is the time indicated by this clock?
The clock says 6h07
